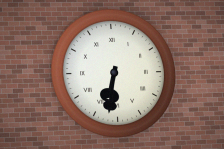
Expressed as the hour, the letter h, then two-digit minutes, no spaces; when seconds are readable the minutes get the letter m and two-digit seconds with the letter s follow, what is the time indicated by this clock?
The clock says 6h32
